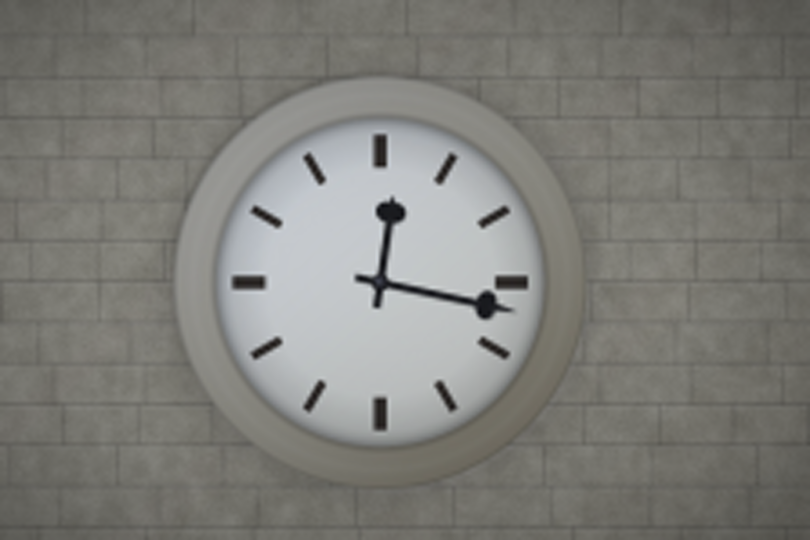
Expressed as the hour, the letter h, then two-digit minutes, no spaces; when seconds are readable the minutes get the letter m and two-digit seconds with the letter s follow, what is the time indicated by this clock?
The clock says 12h17
